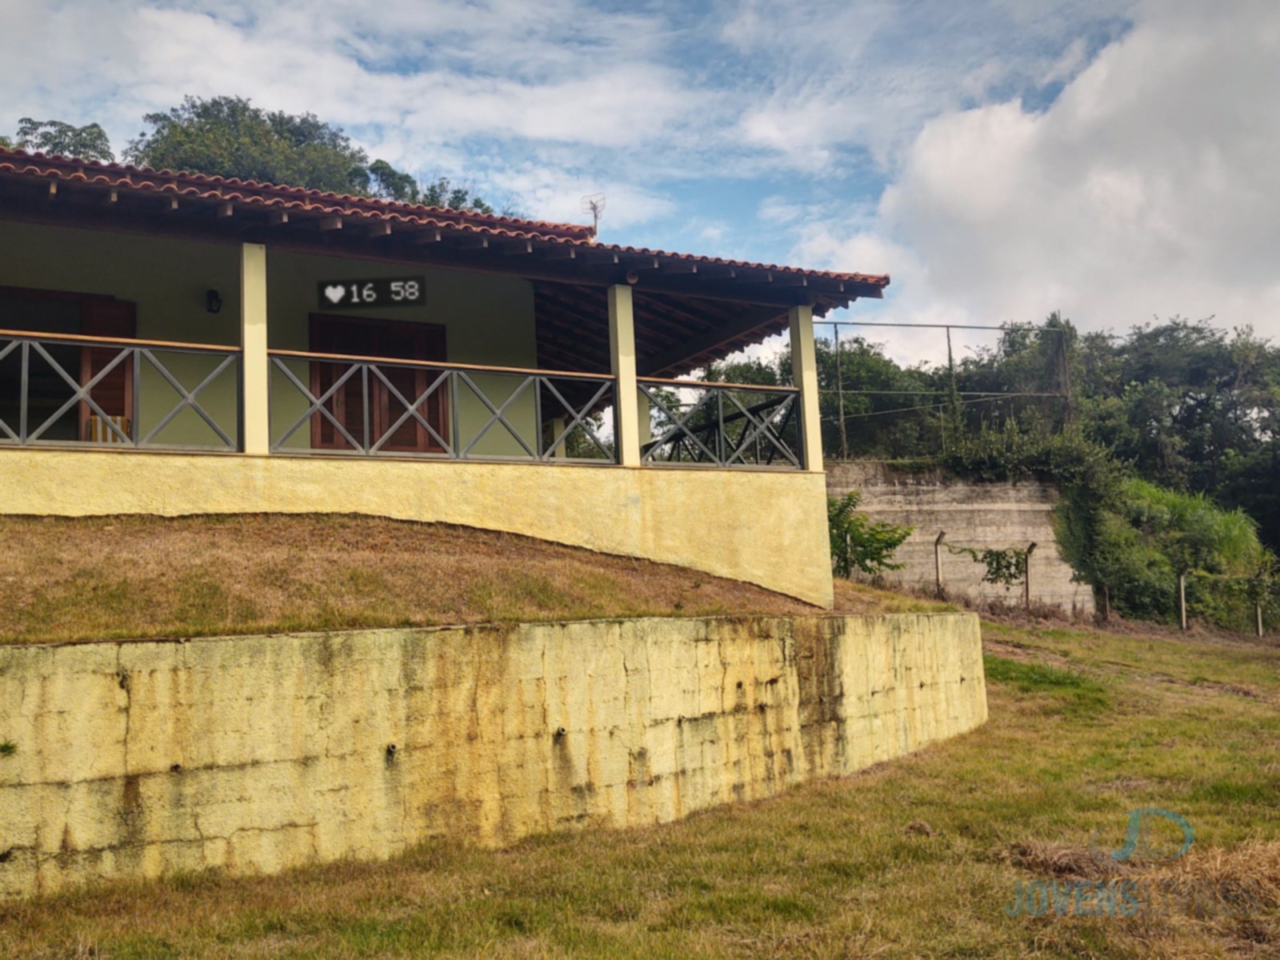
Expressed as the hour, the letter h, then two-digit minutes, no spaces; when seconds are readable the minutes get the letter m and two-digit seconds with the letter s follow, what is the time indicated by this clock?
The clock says 16h58
